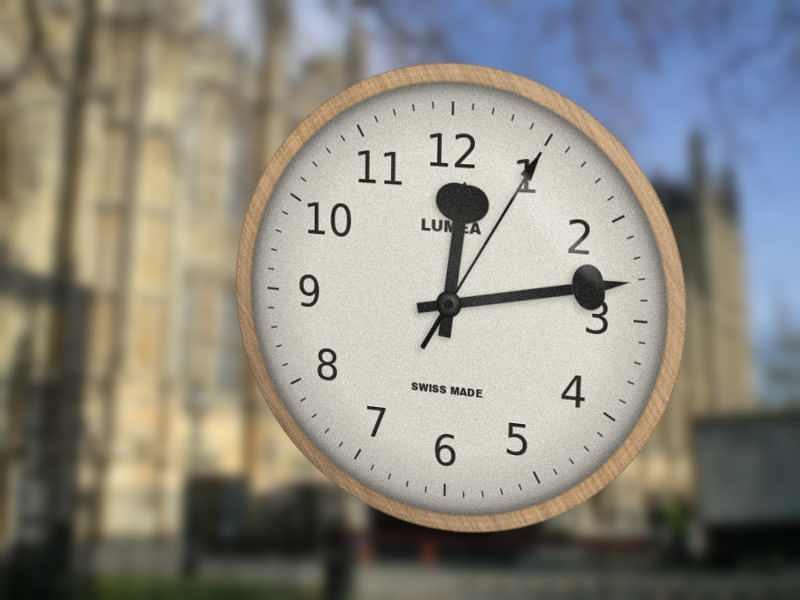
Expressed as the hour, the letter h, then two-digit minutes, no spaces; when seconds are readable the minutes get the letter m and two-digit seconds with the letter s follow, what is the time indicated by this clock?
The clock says 12h13m05s
